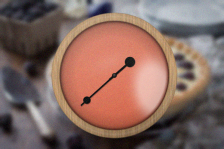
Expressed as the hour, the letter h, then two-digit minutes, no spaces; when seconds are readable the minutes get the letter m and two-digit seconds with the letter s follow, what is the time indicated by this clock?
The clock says 1h38
